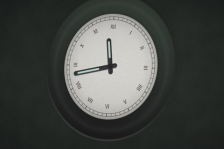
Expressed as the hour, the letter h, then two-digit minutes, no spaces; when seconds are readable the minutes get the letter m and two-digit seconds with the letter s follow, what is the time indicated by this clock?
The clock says 11h43
